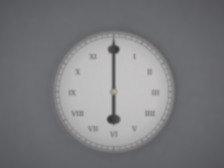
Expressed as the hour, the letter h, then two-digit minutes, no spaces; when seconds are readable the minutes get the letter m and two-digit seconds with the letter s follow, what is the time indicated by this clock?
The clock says 6h00
